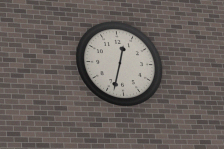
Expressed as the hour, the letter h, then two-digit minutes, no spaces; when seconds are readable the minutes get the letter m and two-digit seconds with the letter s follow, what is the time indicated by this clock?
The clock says 12h33
